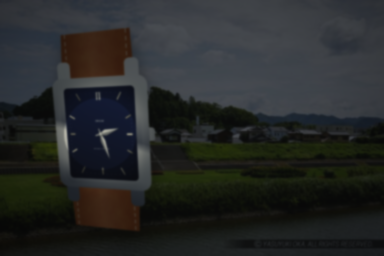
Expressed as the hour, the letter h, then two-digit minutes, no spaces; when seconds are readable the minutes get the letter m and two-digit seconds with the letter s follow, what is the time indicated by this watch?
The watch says 2h27
